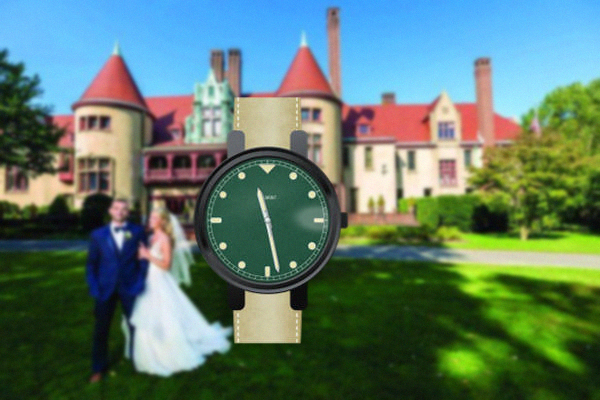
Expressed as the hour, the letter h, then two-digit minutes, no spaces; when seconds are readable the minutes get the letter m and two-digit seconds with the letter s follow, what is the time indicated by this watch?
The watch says 11h28
